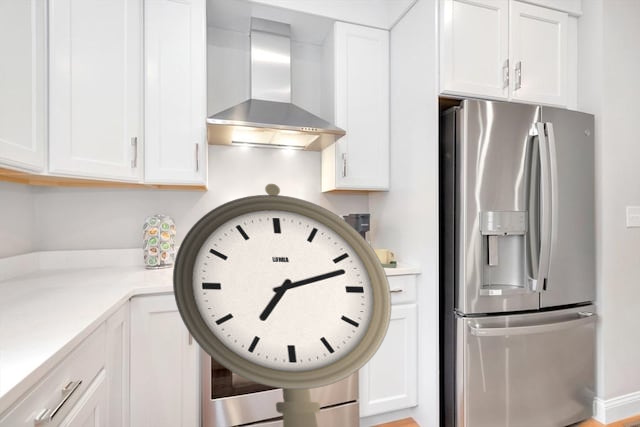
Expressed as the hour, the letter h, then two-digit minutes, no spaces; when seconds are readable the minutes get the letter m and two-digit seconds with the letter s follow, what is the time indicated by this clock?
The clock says 7h12
